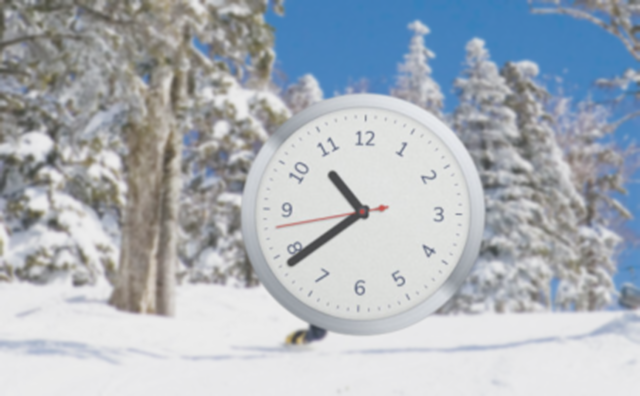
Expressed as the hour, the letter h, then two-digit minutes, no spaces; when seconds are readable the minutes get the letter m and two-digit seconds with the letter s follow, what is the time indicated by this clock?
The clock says 10h38m43s
